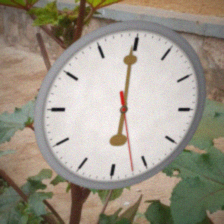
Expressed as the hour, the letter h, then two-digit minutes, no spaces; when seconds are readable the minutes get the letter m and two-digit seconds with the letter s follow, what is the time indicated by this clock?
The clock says 5h59m27s
